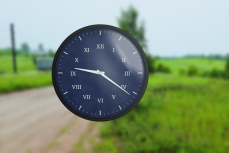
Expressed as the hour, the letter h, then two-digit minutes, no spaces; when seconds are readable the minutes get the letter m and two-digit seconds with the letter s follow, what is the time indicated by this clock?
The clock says 9h21
